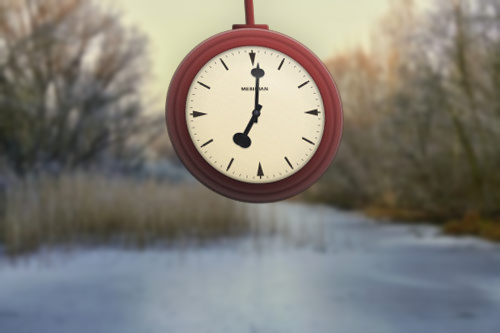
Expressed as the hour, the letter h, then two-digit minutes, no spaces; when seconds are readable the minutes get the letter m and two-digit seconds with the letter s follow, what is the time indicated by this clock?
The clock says 7h01
